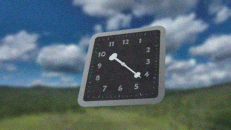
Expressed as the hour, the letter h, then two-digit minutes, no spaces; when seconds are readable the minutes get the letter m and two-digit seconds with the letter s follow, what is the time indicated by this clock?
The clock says 10h22
